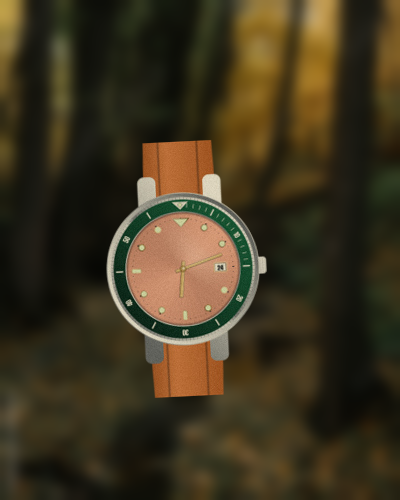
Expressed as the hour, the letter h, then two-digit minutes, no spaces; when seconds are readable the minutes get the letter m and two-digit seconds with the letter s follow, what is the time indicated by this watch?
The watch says 6h12
